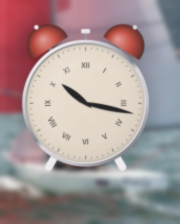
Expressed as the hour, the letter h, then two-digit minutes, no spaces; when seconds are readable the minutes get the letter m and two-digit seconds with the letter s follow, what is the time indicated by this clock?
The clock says 10h17
